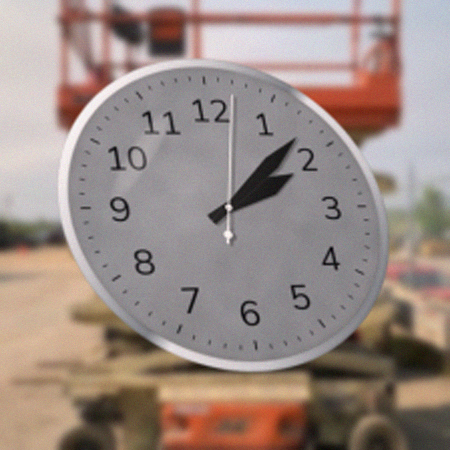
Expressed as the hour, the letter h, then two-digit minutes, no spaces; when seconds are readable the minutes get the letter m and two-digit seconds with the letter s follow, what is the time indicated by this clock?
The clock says 2h08m02s
